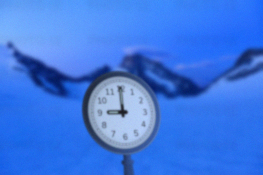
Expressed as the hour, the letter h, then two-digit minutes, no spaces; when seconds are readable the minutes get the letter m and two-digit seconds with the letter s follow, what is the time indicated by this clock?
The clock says 9h00
